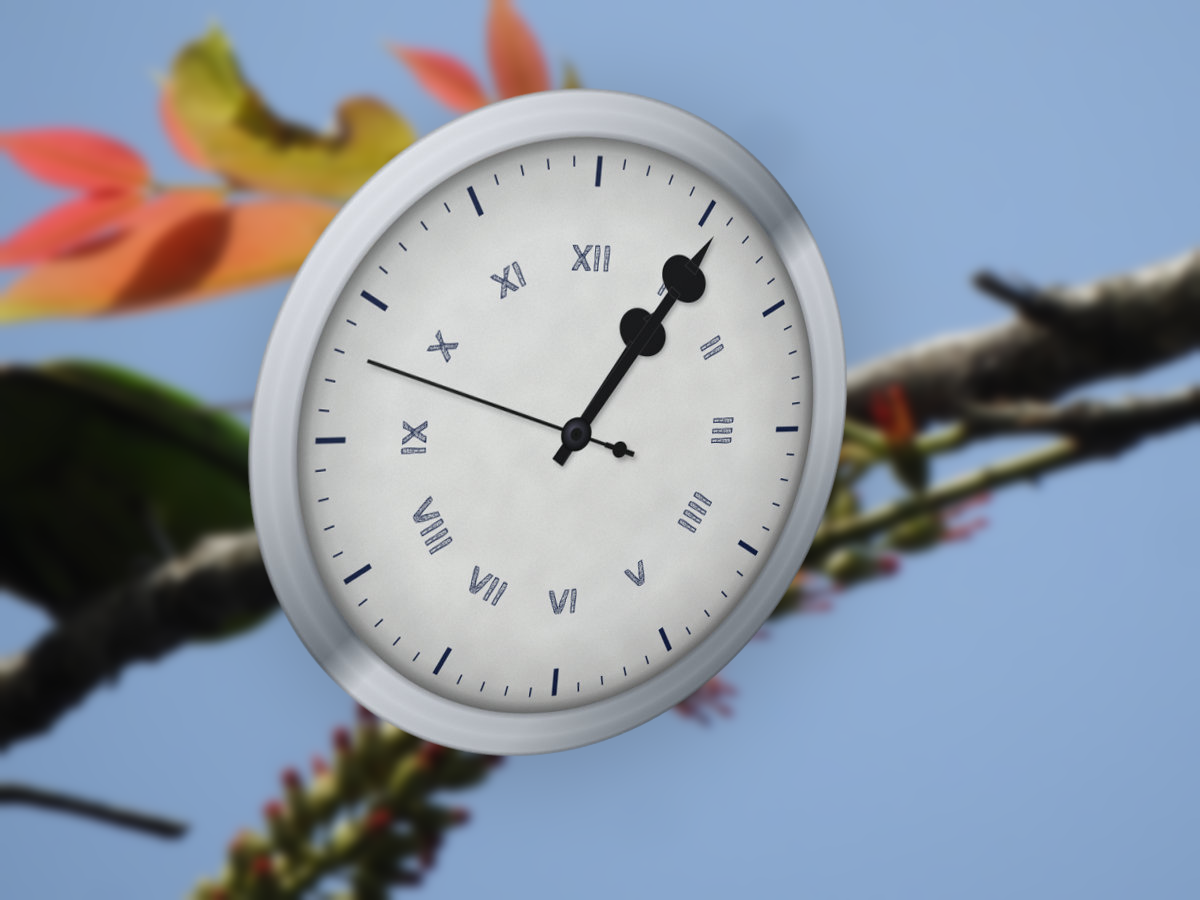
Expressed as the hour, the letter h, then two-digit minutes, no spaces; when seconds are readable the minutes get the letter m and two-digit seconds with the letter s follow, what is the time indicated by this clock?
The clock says 1h05m48s
